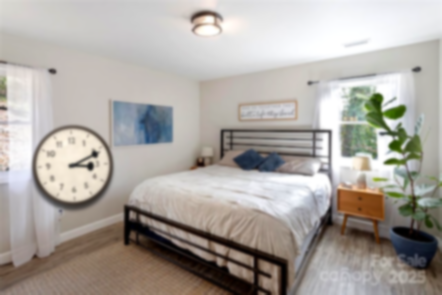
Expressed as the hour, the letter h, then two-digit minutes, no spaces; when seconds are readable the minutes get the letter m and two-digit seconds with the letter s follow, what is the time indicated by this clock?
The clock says 3h11
